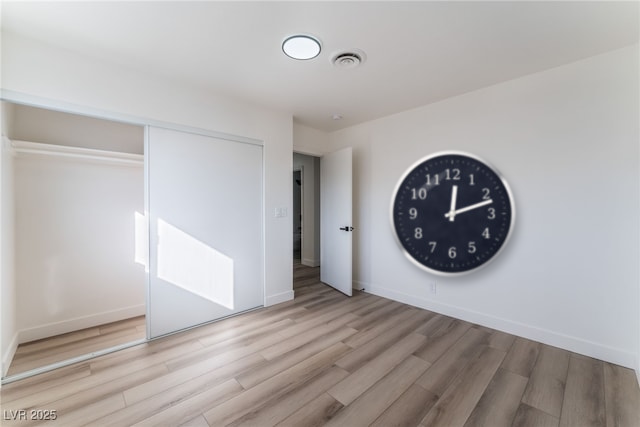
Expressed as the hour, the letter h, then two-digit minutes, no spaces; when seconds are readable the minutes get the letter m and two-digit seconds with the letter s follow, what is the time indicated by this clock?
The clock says 12h12
